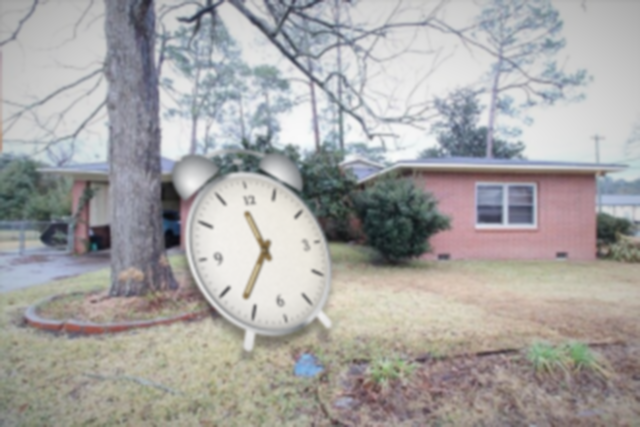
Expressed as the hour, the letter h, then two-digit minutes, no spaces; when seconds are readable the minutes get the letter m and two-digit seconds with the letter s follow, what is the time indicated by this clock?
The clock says 11h37
